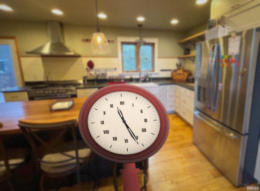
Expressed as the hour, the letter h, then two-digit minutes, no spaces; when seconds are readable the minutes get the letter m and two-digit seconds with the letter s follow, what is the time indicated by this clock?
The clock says 11h26
